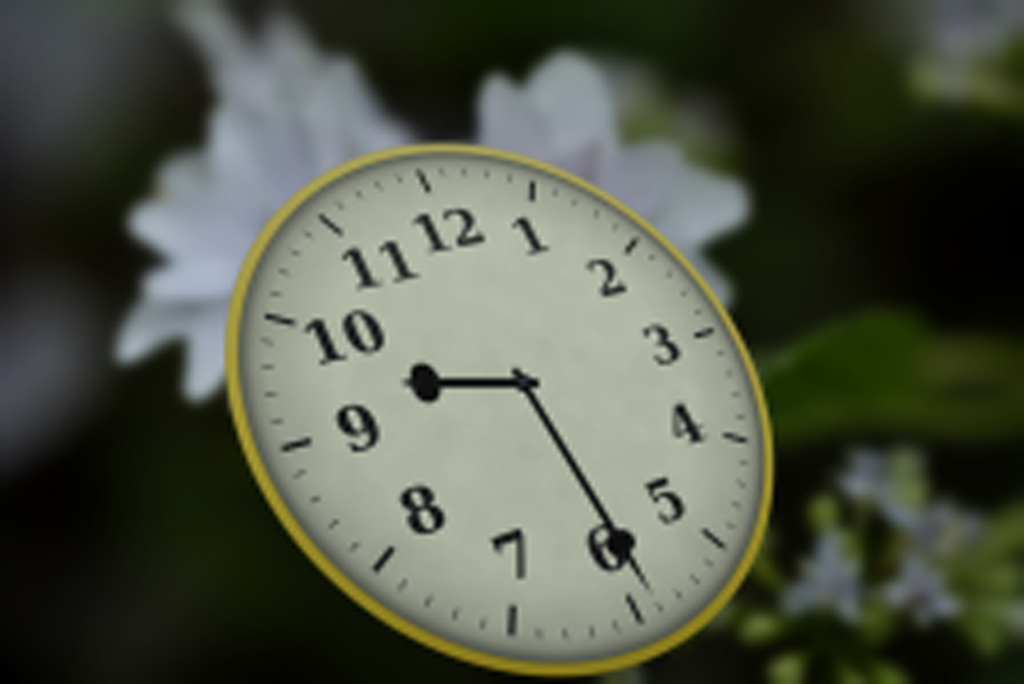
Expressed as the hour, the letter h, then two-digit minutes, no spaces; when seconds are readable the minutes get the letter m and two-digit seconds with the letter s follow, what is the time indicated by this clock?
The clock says 9h29
